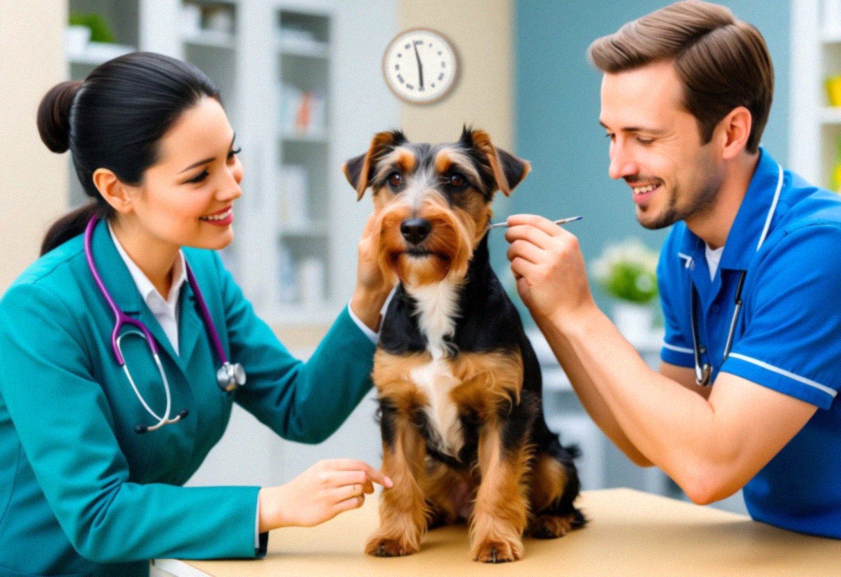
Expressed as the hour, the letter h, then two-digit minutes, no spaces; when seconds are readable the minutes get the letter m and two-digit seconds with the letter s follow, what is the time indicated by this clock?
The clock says 5h58
